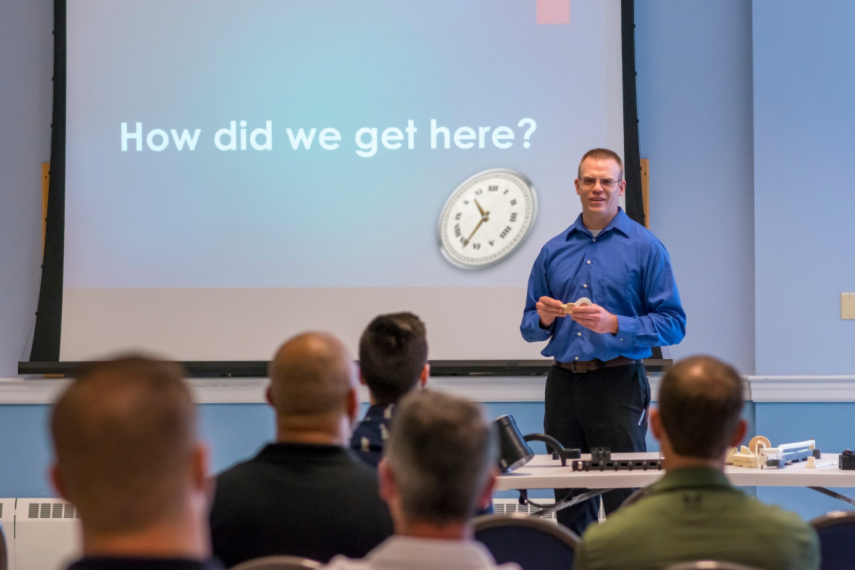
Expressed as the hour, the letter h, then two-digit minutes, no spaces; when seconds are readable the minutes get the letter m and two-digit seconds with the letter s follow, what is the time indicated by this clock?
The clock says 10h34
